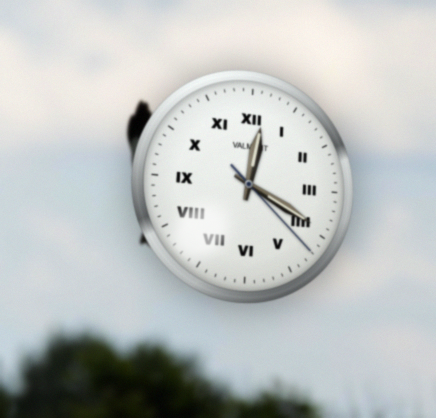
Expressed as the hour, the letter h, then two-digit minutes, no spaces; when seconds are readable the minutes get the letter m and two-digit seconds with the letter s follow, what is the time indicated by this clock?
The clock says 12h19m22s
